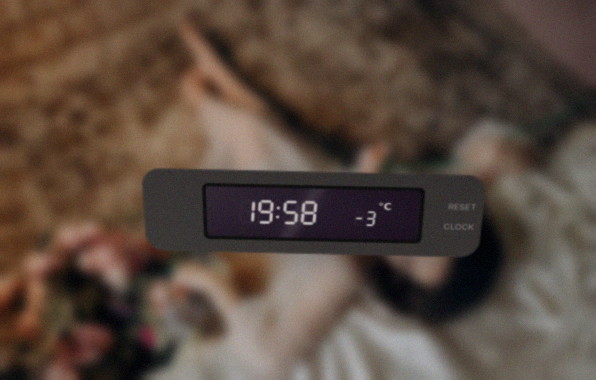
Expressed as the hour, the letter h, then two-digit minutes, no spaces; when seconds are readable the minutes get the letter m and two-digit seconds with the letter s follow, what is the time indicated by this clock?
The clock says 19h58
